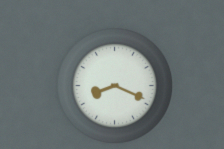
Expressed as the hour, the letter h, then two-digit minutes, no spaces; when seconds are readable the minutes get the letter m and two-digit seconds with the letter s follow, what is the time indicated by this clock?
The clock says 8h19
